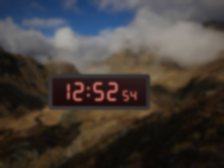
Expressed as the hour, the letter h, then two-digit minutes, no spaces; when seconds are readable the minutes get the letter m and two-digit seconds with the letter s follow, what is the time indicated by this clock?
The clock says 12h52
